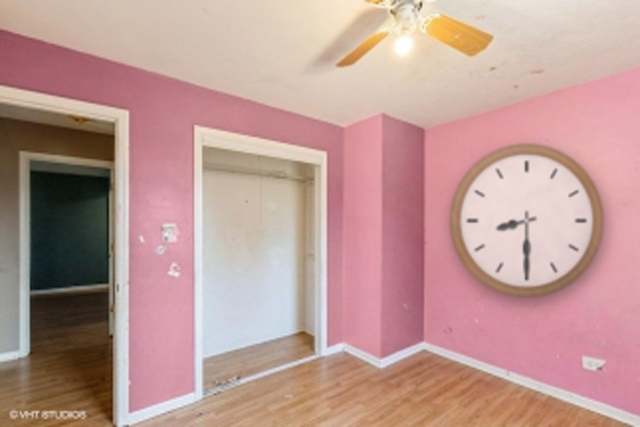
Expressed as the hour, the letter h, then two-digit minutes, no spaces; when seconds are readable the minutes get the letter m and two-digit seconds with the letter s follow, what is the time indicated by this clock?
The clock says 8h30
